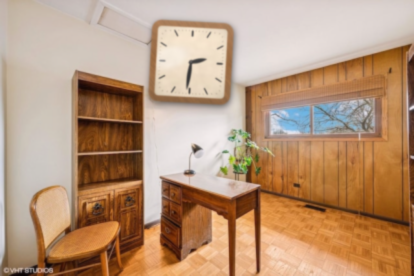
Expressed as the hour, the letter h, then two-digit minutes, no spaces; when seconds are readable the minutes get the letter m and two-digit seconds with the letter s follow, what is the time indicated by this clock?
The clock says 2h31
